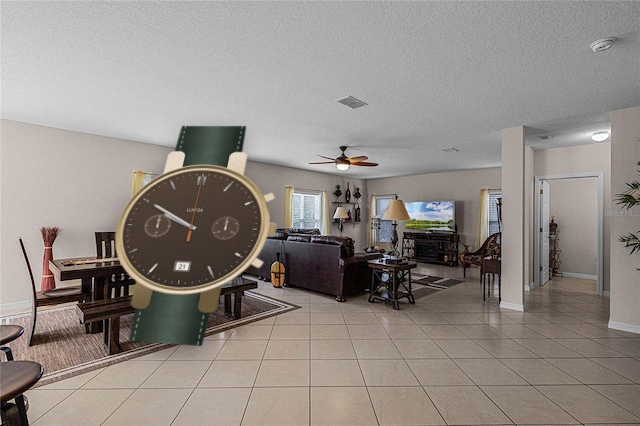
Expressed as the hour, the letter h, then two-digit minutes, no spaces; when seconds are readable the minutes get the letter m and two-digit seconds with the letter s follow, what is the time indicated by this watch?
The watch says 9h50
